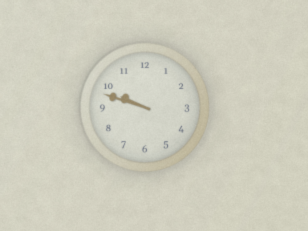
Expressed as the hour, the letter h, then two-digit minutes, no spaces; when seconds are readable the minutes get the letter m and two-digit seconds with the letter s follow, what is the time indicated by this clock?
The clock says 9h48
